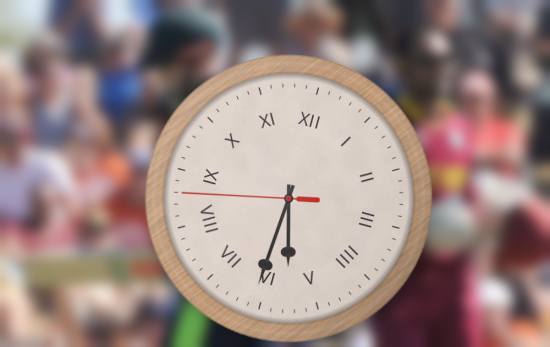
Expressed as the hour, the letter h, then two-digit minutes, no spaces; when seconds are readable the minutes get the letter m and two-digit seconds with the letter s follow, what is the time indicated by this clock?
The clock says 5h30m43s
